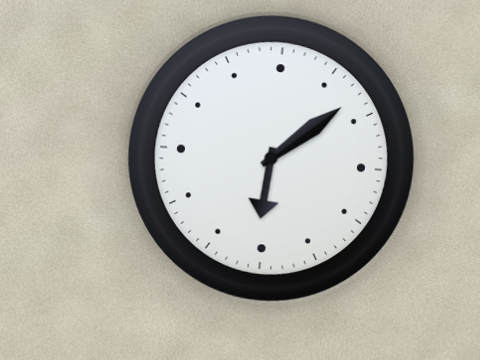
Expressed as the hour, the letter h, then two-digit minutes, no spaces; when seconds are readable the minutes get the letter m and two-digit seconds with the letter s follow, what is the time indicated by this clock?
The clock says 6h08
